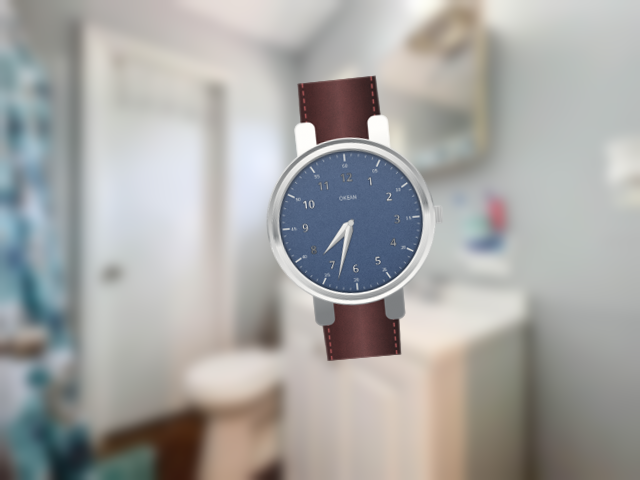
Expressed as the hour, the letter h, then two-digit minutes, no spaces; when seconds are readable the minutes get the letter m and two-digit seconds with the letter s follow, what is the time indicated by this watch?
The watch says 7h33
